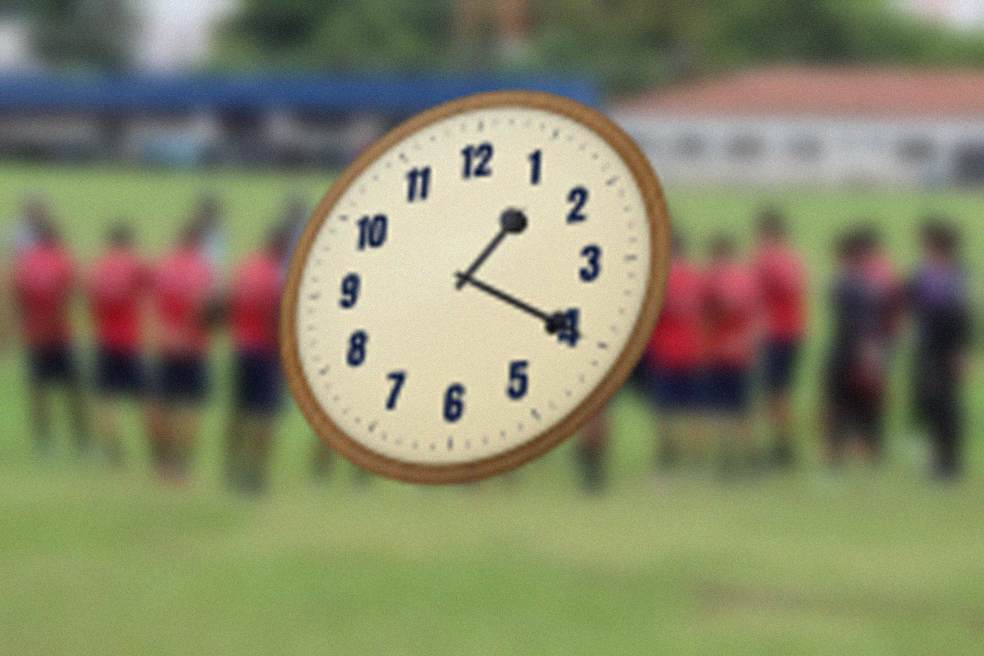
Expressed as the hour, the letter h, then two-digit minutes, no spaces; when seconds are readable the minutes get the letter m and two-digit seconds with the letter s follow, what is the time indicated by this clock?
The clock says 1h20
